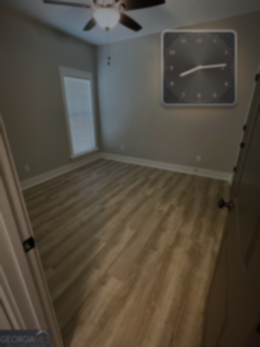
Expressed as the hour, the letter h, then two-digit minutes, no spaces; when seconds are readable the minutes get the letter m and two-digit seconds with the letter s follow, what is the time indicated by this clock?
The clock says 8h14
